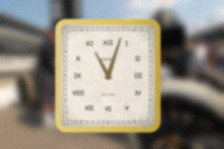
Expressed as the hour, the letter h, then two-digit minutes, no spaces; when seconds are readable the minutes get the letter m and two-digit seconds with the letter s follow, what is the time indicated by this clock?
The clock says 11h03
